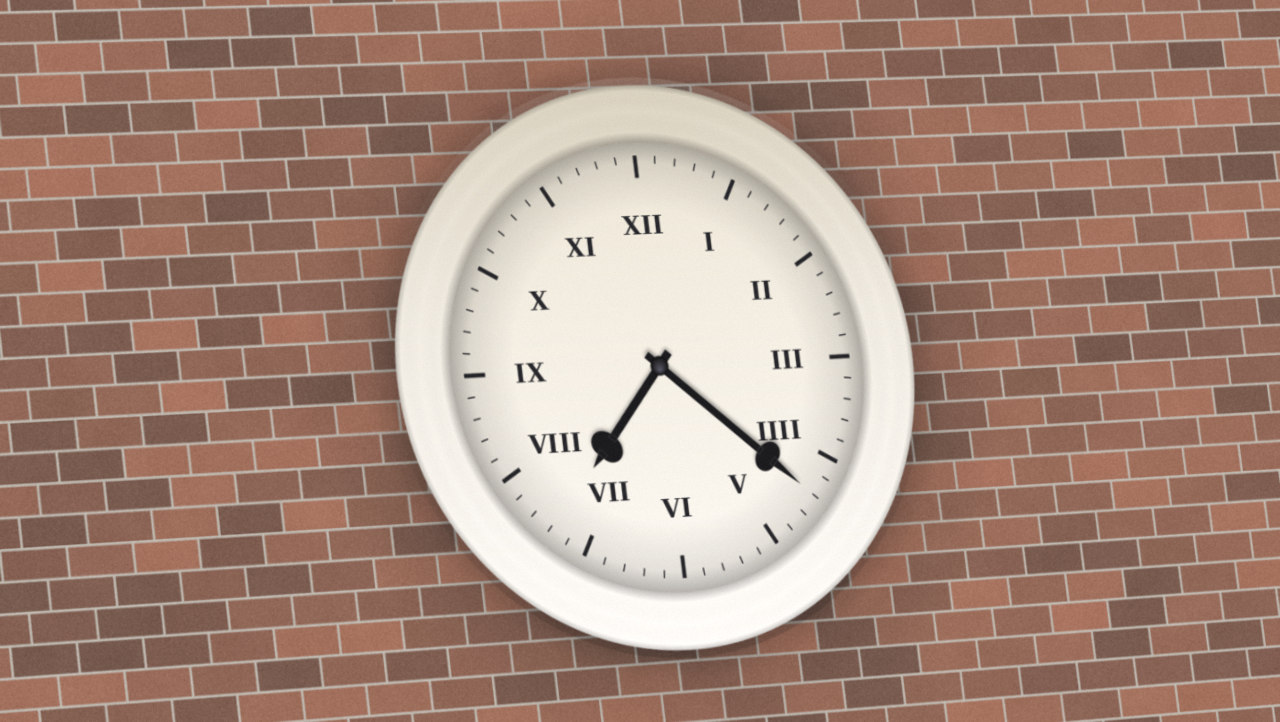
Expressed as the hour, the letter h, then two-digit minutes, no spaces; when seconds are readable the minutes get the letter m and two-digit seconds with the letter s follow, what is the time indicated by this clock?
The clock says 7h22
